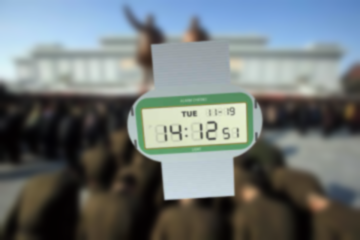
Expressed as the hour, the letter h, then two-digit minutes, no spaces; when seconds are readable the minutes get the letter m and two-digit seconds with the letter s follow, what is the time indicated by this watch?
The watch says 14h12m51s
